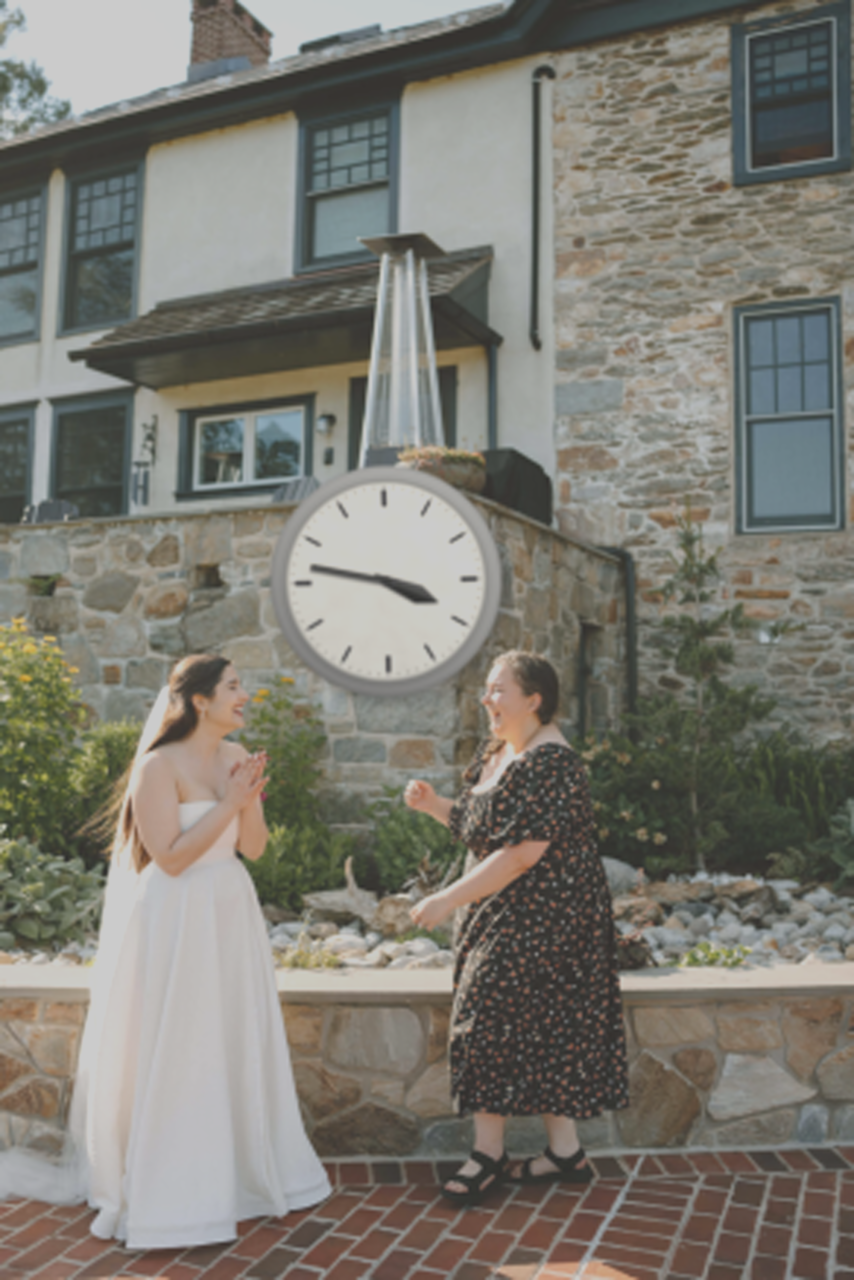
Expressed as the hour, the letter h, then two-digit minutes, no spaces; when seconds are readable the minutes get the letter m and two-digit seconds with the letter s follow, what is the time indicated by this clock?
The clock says 3h47
